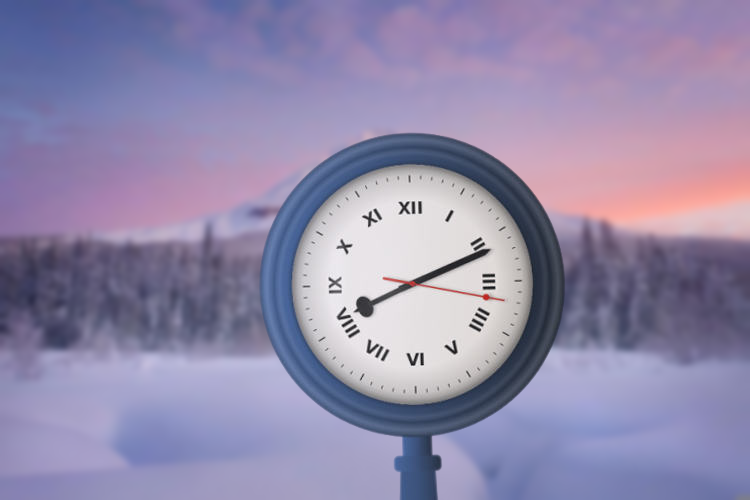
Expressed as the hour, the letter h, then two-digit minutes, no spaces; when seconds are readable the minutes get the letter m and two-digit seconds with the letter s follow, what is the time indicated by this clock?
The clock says 8h11m17s
